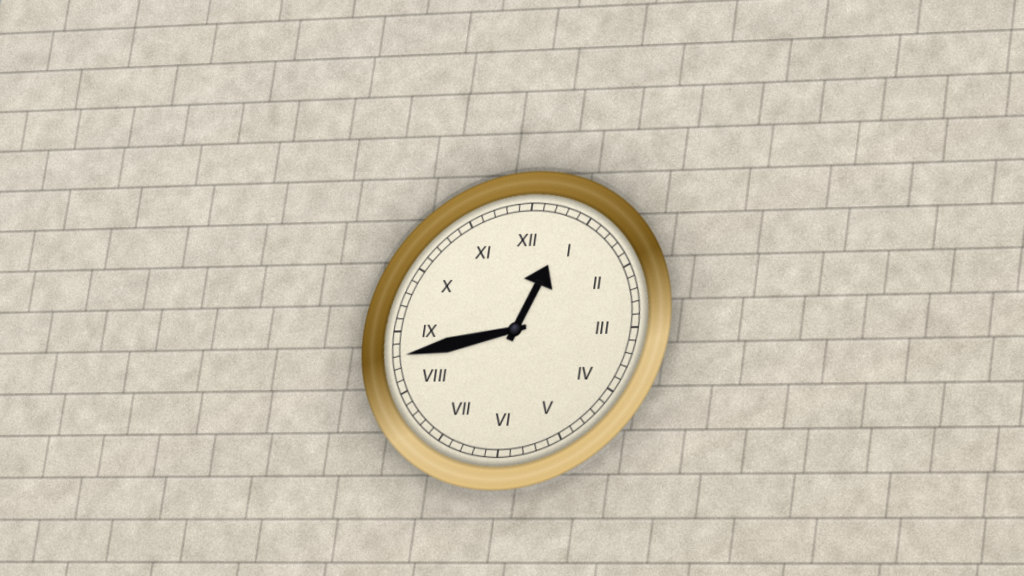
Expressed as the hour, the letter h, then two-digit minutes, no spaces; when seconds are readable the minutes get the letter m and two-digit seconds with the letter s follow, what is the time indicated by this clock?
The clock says 12h43
